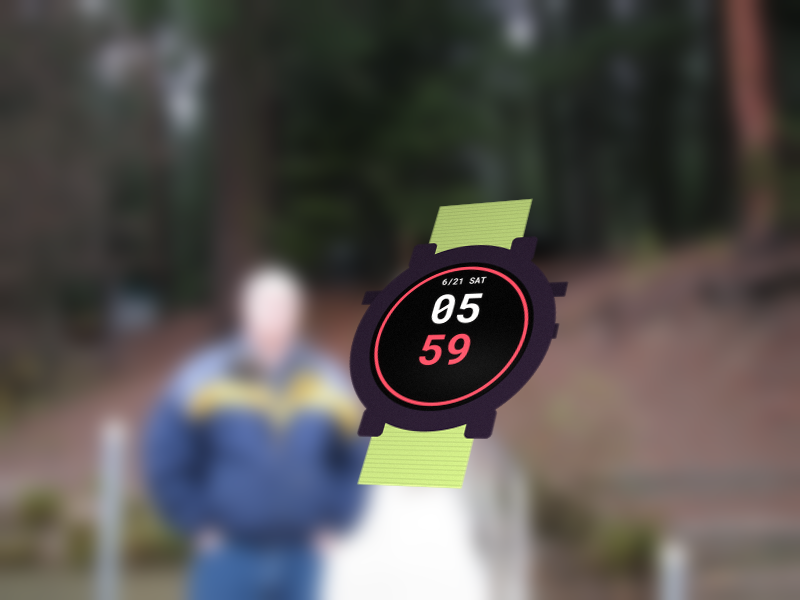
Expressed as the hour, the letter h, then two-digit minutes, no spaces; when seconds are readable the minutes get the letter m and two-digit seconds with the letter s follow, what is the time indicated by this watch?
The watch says 5h59
